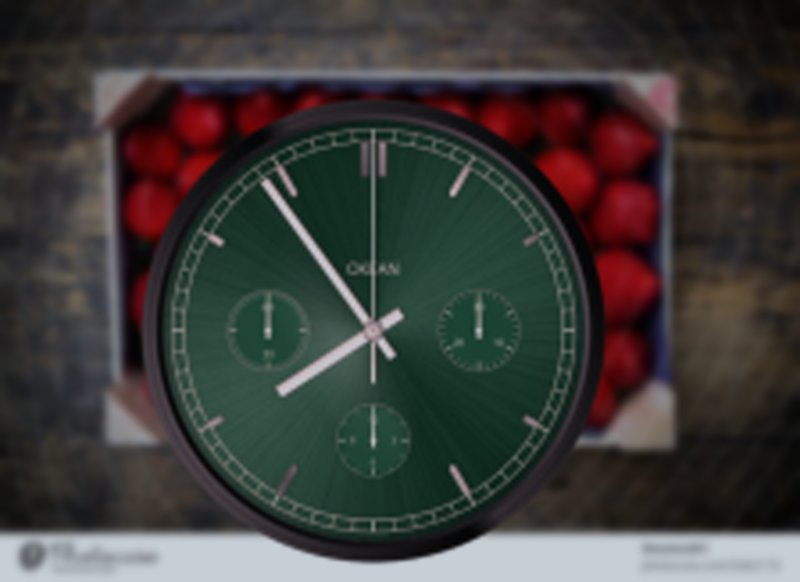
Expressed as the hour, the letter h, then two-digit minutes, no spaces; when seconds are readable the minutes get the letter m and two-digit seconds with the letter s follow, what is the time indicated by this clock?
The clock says 7h54
